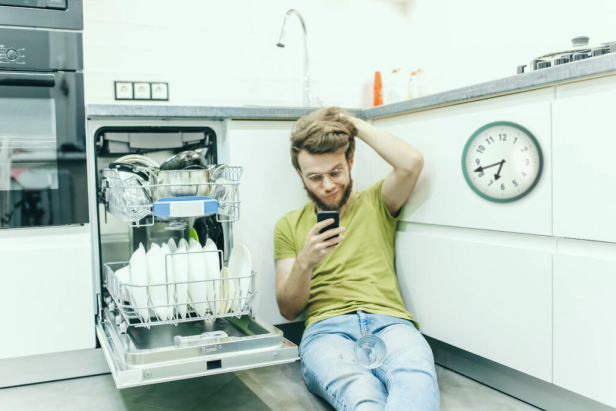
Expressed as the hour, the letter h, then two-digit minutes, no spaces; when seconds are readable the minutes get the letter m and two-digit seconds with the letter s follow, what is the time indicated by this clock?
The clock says 6h42
